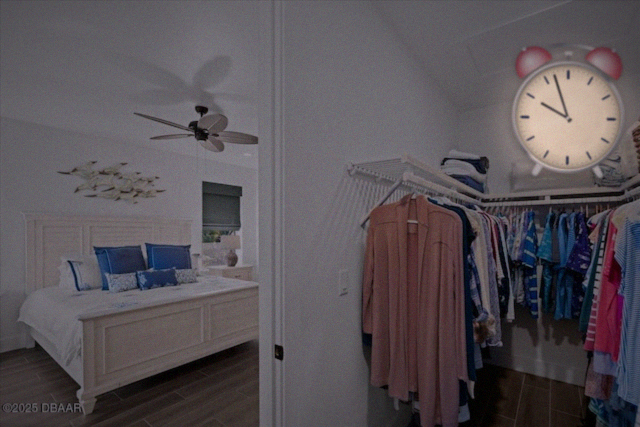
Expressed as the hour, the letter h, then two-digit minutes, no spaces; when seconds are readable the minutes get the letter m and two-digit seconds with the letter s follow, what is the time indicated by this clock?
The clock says 9h57
